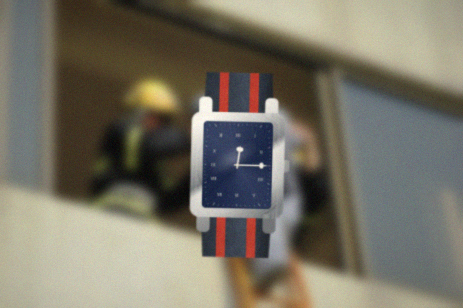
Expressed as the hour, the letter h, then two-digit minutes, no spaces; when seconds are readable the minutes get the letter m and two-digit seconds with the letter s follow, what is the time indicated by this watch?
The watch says 12h15
